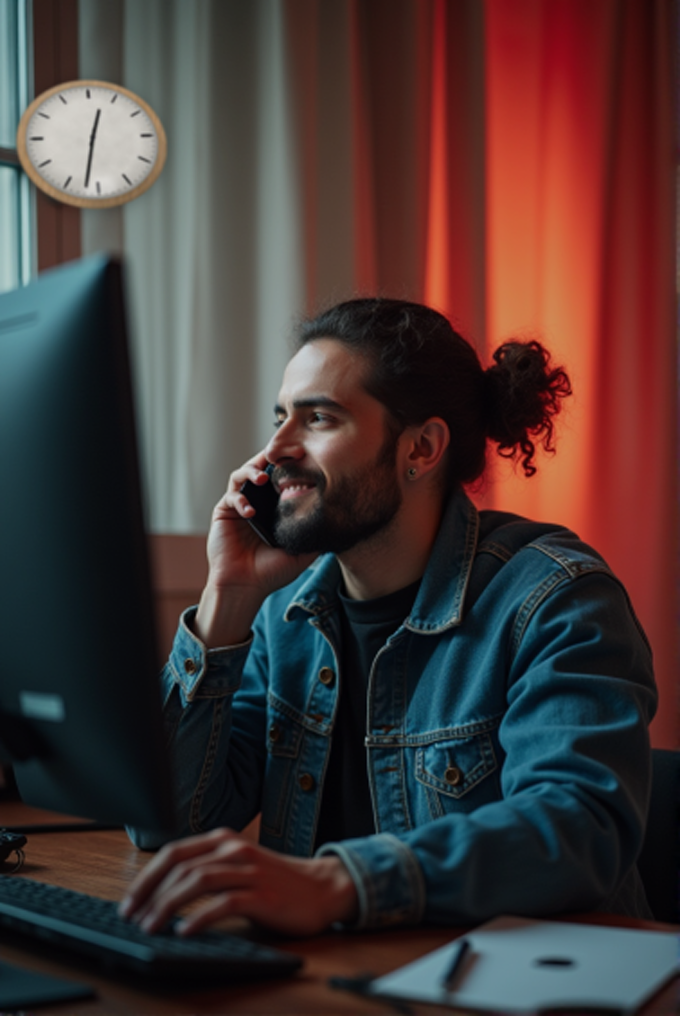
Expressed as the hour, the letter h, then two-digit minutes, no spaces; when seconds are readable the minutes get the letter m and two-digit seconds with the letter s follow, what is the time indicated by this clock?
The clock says 12h32
